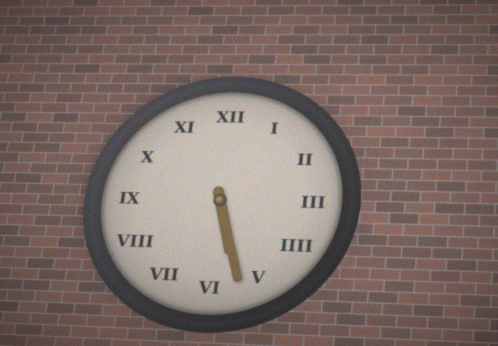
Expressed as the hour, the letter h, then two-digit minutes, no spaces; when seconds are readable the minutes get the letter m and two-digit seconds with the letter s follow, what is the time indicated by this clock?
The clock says 5h27
